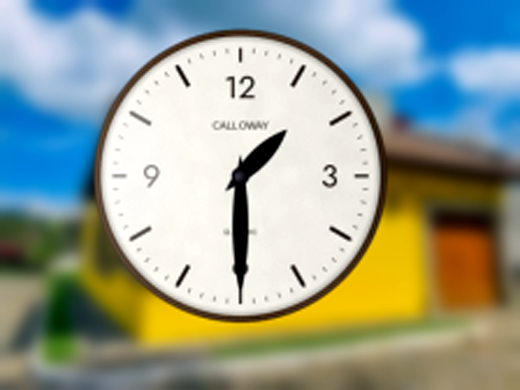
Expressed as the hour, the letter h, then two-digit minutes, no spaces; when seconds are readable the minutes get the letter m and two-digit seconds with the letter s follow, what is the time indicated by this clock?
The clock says 1h30
